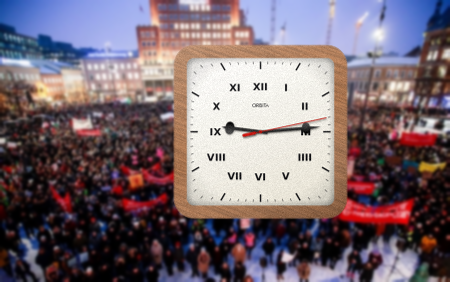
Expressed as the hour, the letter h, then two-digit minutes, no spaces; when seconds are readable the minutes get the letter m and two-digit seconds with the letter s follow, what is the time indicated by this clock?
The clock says 9h14m13s
